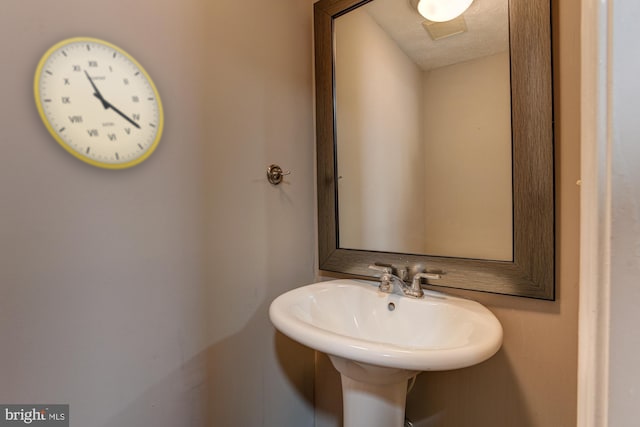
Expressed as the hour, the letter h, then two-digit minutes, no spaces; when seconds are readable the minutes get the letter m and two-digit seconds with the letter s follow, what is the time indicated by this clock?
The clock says 11h22
